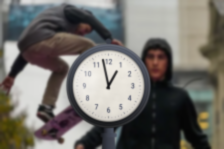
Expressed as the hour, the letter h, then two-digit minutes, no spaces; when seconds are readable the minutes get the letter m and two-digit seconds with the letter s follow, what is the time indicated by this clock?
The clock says 12h58
